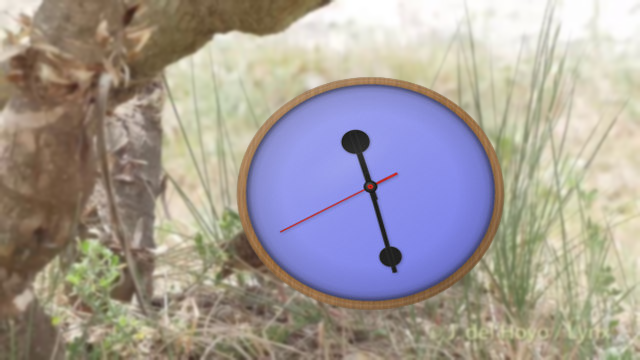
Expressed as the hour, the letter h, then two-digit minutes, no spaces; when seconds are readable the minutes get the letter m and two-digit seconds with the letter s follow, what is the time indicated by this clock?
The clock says 11h27m40s
